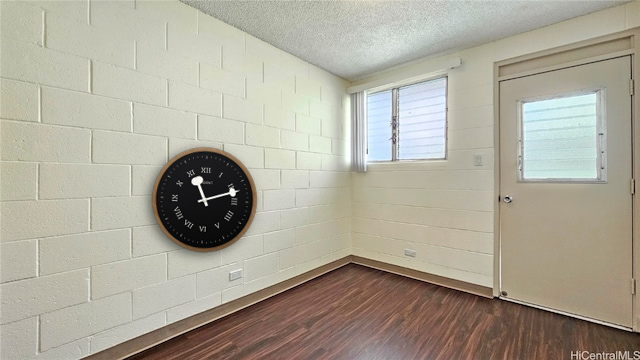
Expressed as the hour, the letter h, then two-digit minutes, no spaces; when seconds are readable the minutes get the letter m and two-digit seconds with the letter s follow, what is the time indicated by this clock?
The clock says 11h12
